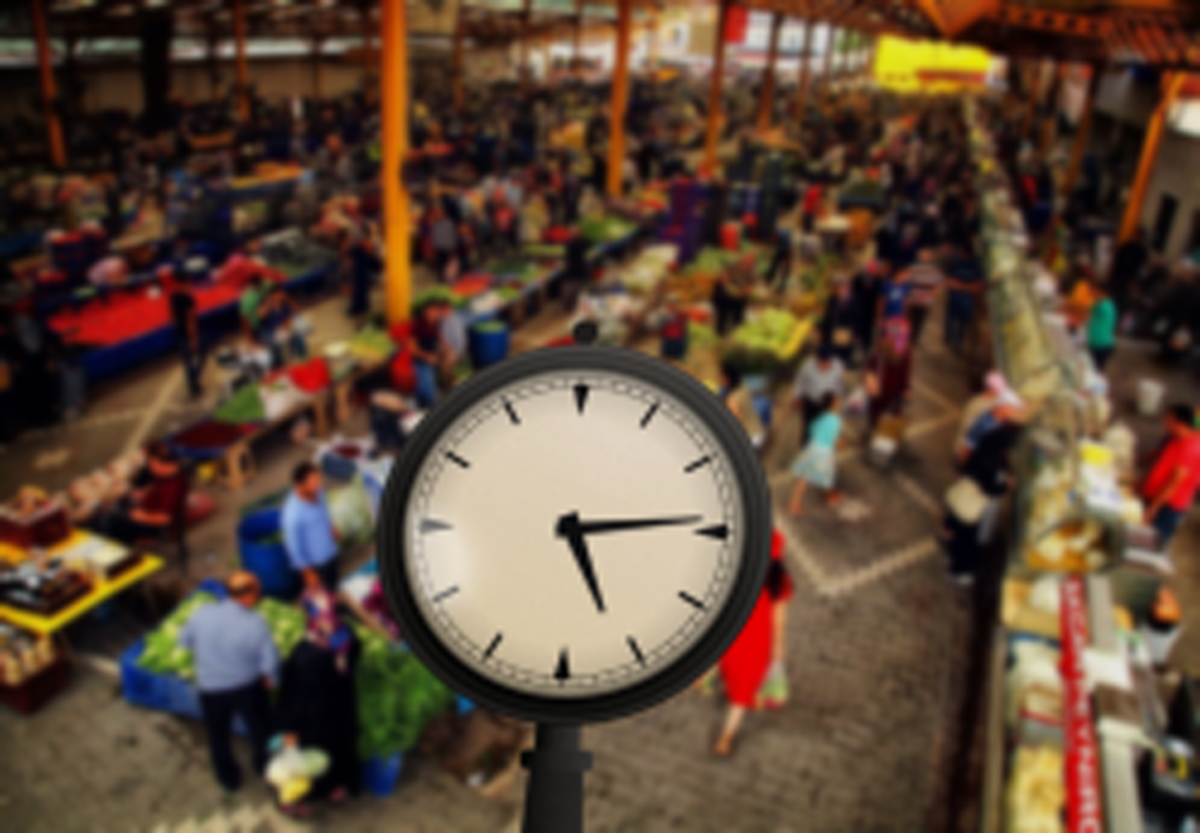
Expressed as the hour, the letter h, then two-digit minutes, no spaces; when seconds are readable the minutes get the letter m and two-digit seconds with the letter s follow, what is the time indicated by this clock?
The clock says 5h14
